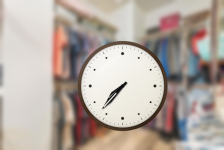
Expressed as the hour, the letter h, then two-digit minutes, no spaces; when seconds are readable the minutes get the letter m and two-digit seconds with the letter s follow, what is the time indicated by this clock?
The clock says 7h37
